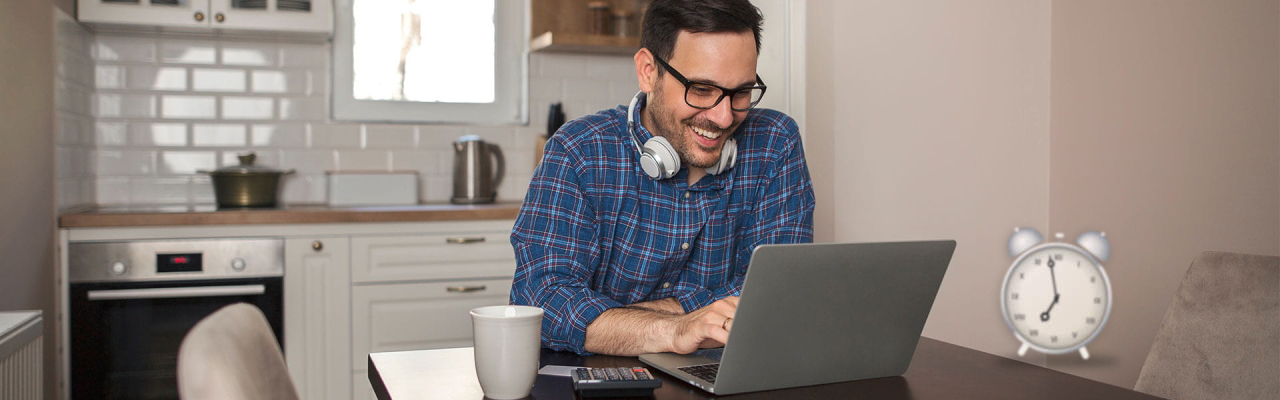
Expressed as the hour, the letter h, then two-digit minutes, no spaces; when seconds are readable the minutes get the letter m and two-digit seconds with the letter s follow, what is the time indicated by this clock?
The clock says 6h58
